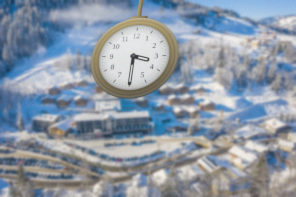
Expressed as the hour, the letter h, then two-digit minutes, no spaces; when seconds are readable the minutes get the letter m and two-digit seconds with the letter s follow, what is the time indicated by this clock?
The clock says 3h30
